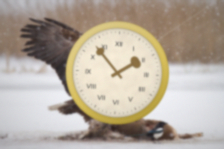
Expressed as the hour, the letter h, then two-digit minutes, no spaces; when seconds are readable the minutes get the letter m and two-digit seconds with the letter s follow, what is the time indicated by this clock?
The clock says 1h53
